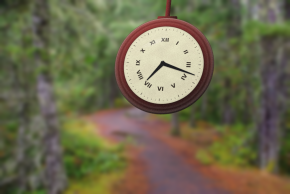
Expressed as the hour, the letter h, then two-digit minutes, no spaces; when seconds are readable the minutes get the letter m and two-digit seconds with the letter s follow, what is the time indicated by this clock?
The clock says 7h18
